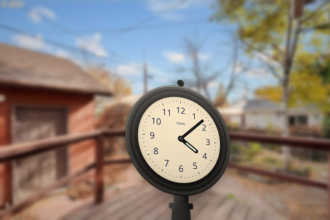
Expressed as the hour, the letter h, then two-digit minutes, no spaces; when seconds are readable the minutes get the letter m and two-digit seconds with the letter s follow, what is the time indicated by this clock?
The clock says 4h08
